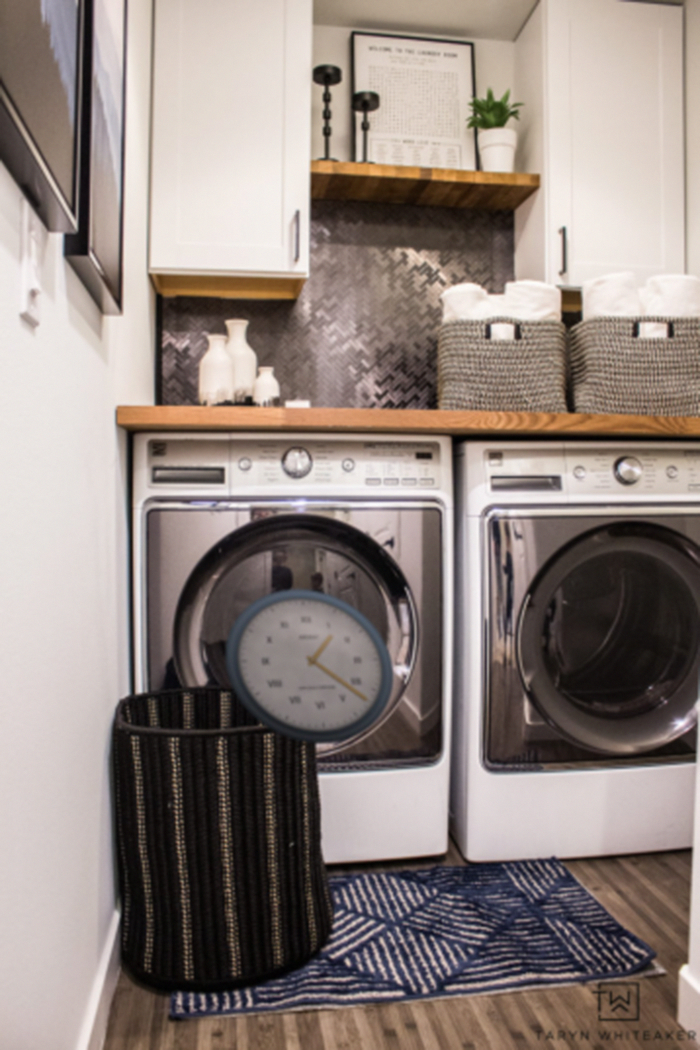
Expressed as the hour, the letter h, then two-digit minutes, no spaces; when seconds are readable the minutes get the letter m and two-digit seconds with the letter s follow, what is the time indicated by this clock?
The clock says 1h22
